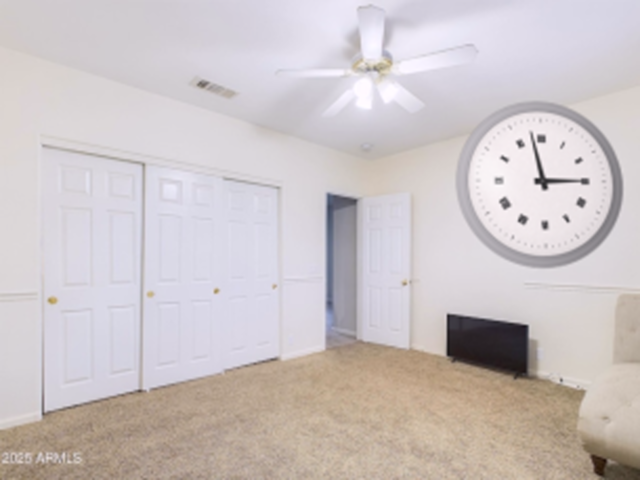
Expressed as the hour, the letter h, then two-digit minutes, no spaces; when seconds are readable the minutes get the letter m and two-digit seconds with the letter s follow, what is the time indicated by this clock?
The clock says 2h58
